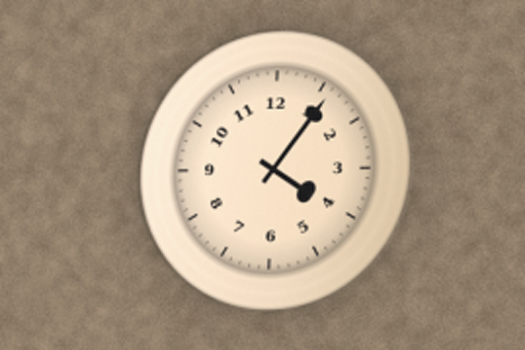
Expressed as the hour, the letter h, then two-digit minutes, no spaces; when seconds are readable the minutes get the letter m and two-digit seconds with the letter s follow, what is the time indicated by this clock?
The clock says 4h06
